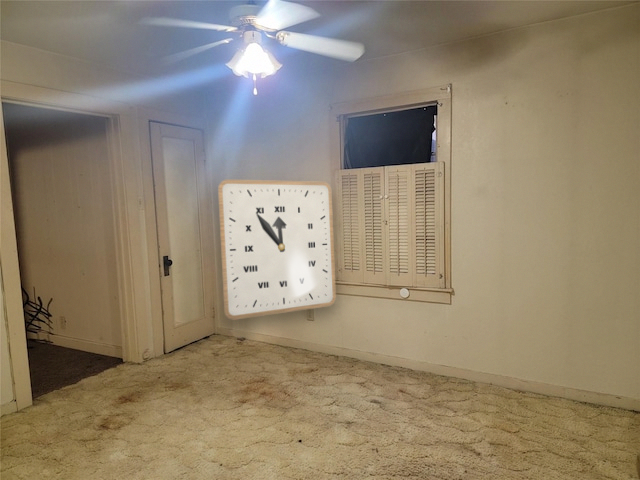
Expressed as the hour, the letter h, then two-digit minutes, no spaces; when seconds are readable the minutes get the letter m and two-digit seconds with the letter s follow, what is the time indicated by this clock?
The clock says 11h54
